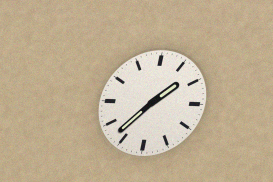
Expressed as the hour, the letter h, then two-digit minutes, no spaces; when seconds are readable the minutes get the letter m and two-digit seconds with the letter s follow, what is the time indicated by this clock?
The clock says 1h37
